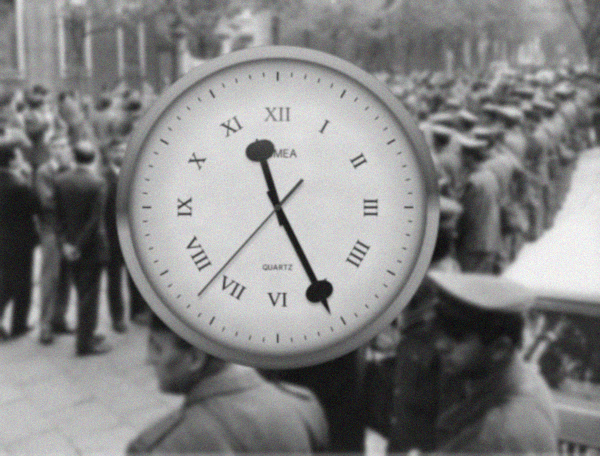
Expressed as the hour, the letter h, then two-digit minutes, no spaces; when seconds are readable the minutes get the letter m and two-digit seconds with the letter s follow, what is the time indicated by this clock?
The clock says 11h25m37s
